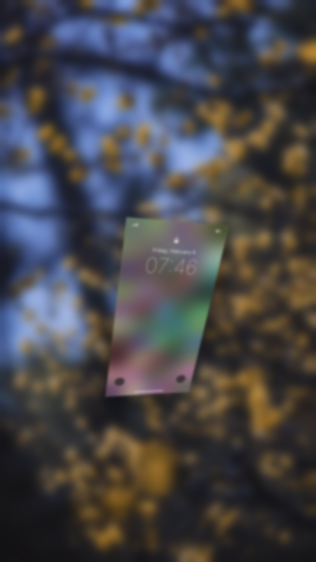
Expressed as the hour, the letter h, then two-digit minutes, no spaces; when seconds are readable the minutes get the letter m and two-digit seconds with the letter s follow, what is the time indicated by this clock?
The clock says 7h46
